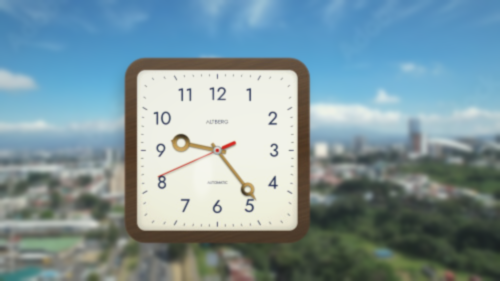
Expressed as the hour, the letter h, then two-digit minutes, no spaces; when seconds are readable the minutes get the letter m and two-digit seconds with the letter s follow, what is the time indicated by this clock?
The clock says 9h23m41s
